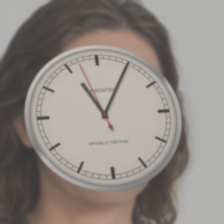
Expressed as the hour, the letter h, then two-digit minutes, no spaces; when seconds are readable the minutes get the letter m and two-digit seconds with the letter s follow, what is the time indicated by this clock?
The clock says 11h04m57s
